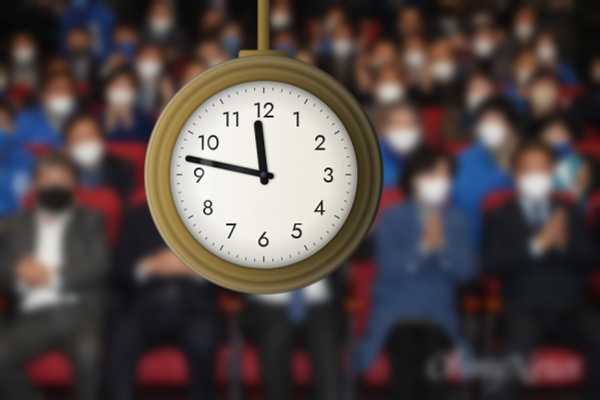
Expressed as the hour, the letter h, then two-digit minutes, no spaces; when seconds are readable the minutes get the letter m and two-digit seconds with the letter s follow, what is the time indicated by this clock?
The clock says 11h47
